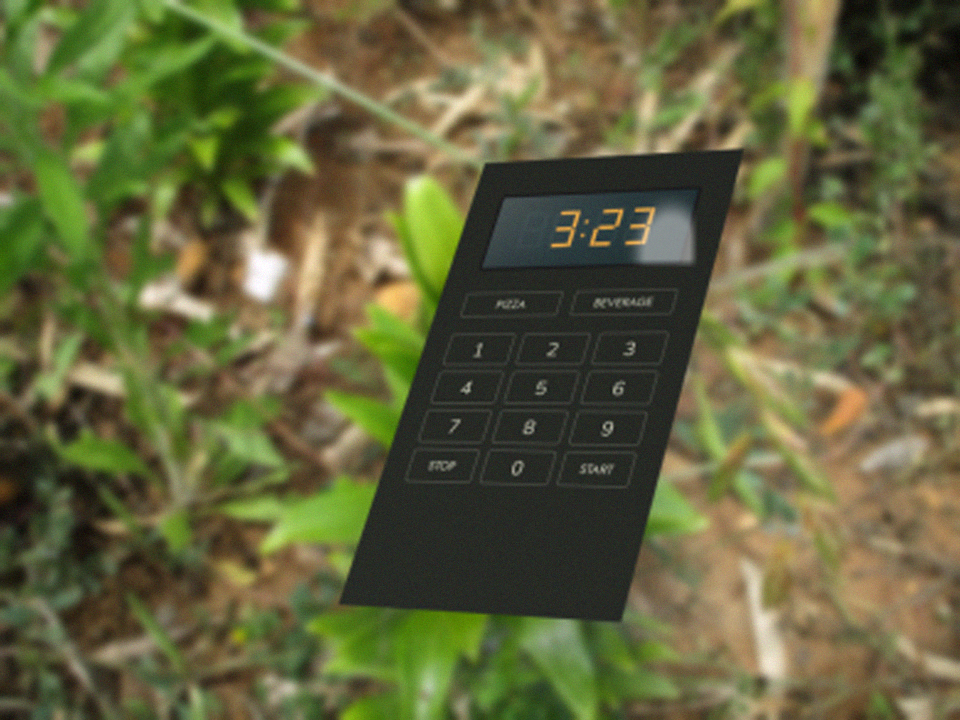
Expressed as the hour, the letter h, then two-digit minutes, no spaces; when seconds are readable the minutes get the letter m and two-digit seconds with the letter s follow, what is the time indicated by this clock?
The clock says 3h23
